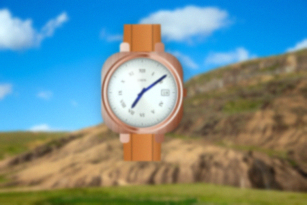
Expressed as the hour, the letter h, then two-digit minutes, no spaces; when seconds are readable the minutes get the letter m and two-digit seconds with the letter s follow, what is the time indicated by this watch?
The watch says 7h09
